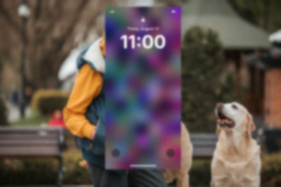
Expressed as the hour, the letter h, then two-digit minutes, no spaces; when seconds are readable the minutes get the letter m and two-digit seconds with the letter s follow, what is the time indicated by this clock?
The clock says 11h00
